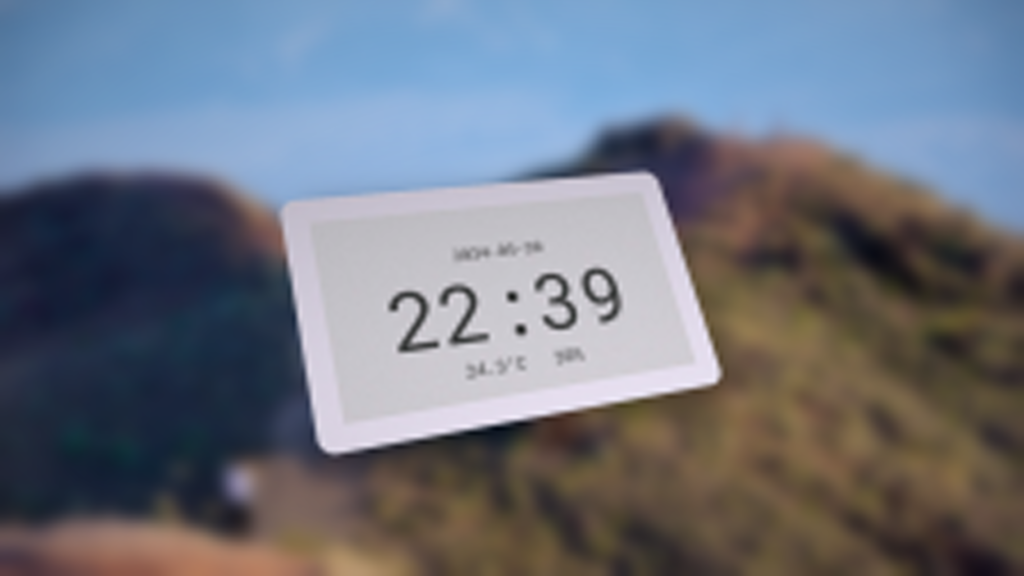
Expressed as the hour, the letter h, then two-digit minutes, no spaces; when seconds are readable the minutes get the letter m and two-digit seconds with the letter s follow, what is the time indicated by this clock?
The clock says 22h39
